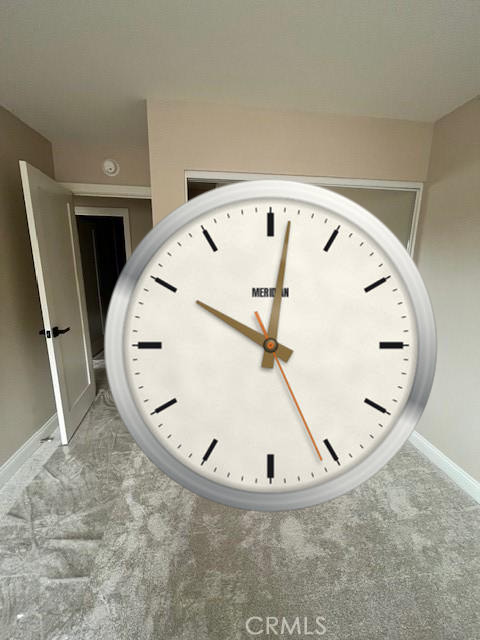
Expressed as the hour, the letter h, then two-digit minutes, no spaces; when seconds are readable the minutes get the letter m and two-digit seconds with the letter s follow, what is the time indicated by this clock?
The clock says 10h01m26s
